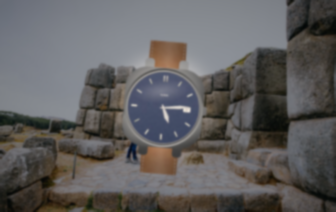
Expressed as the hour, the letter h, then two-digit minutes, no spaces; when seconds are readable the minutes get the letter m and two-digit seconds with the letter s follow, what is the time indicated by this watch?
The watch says 5h14
